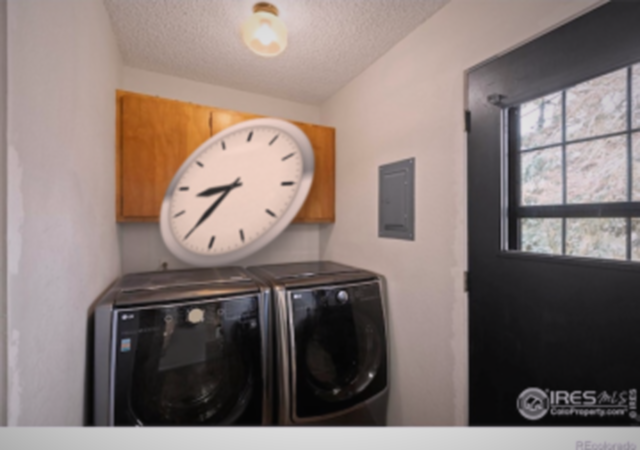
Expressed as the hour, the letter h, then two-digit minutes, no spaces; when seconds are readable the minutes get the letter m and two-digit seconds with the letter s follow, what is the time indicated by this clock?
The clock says 8h35
